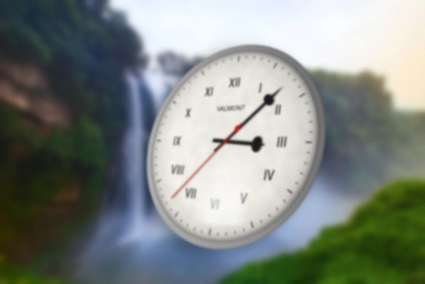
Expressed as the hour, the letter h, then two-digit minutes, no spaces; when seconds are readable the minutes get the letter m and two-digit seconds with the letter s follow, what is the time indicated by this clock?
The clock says 3h07m37s
